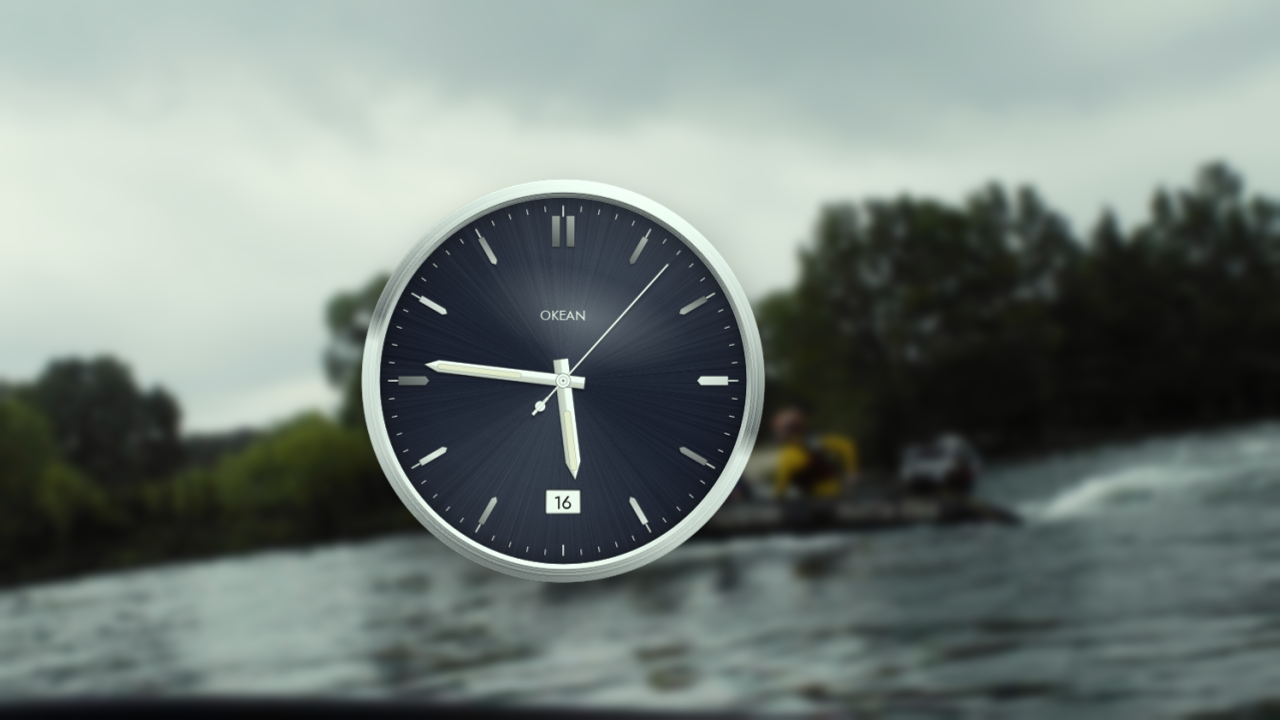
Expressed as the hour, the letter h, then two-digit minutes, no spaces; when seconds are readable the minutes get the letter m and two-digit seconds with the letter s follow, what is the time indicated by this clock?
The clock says 5h46m07s
